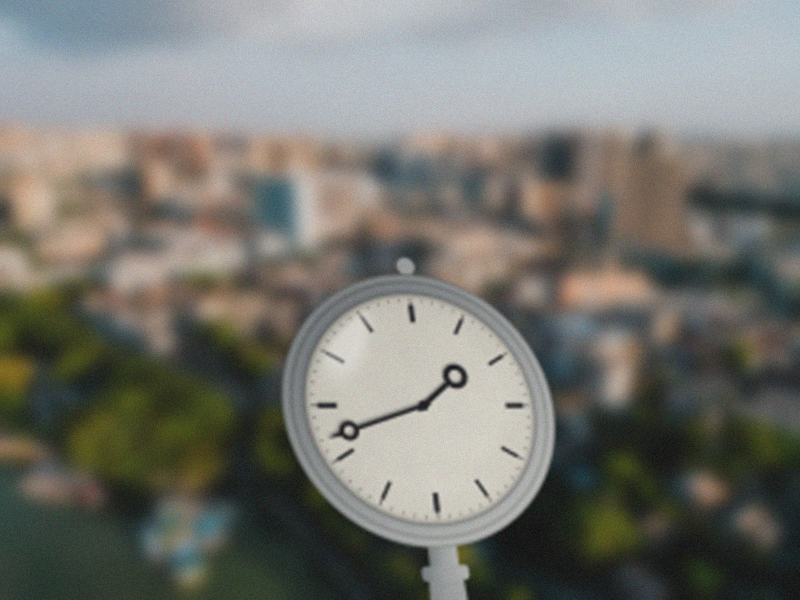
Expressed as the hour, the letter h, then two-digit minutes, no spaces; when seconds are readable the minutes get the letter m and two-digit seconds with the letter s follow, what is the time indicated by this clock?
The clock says 1h42
